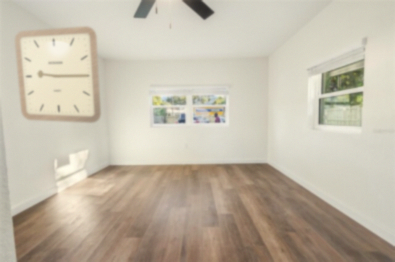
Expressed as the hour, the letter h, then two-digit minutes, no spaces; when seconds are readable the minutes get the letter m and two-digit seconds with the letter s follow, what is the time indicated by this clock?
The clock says 9h15
